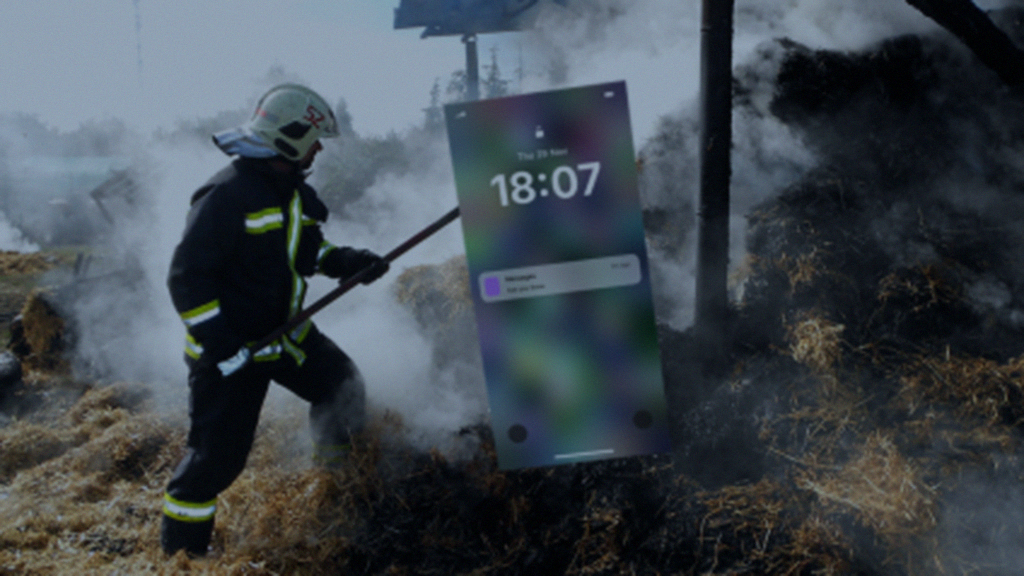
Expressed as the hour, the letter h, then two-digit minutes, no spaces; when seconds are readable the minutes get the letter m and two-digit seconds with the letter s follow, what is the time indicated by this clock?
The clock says 18h07
